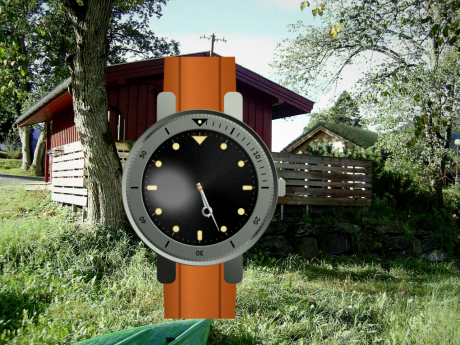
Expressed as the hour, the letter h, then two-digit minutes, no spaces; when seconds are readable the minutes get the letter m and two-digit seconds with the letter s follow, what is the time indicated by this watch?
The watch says 5h26
